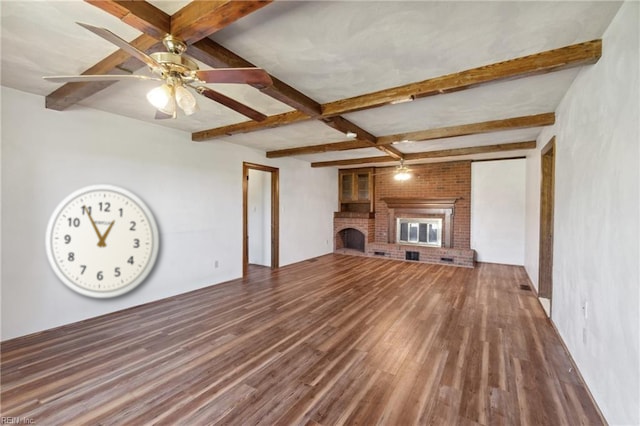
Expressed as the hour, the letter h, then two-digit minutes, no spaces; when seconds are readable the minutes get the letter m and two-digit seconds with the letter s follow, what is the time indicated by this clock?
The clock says 12h55
